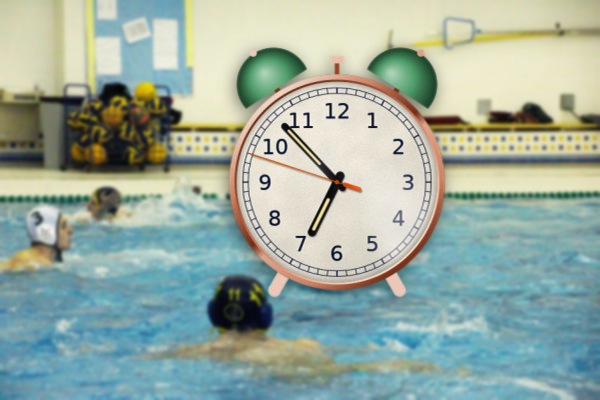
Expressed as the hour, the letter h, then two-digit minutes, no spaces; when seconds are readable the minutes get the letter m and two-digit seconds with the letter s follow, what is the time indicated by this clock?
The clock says 6h52m48s
